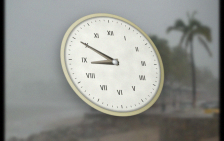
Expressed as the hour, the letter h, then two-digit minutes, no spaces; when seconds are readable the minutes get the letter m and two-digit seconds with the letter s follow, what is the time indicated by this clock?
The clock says 8h50
